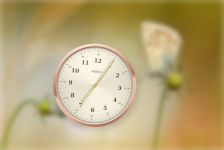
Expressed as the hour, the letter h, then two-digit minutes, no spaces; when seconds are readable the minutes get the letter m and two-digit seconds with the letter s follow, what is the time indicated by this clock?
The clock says 7h05
